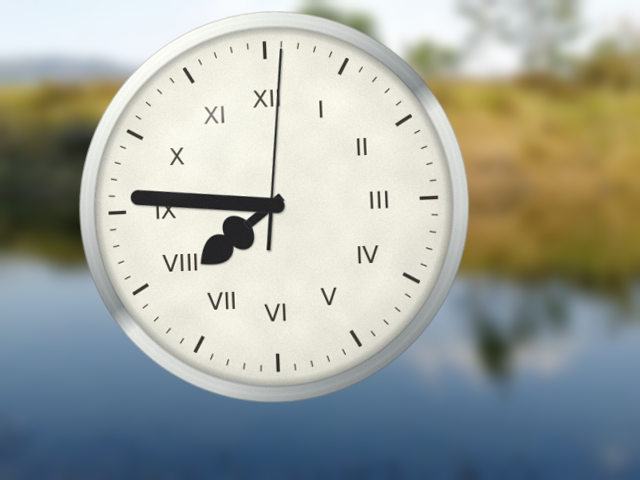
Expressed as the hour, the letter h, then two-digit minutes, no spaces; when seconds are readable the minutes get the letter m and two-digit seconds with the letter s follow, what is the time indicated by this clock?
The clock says 7h46m01s
